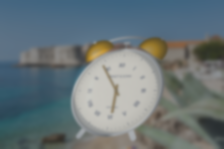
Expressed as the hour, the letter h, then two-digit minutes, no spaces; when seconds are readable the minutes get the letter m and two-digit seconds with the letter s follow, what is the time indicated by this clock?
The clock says 5h54
